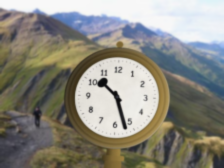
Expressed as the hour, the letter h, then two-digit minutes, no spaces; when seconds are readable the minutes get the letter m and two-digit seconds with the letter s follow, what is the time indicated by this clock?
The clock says 10h27
